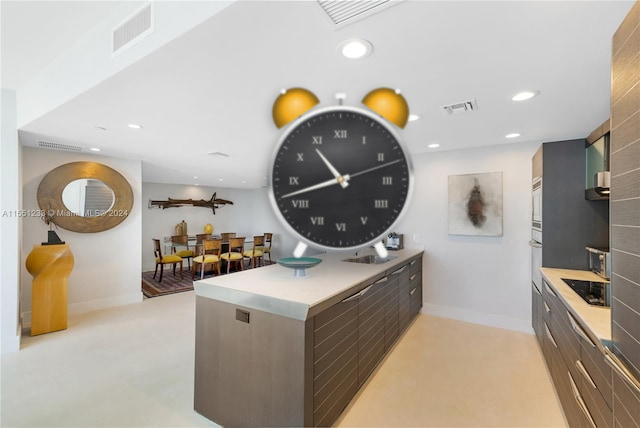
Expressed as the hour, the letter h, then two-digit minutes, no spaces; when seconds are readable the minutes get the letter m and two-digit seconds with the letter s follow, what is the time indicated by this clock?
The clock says 10h42m12s
